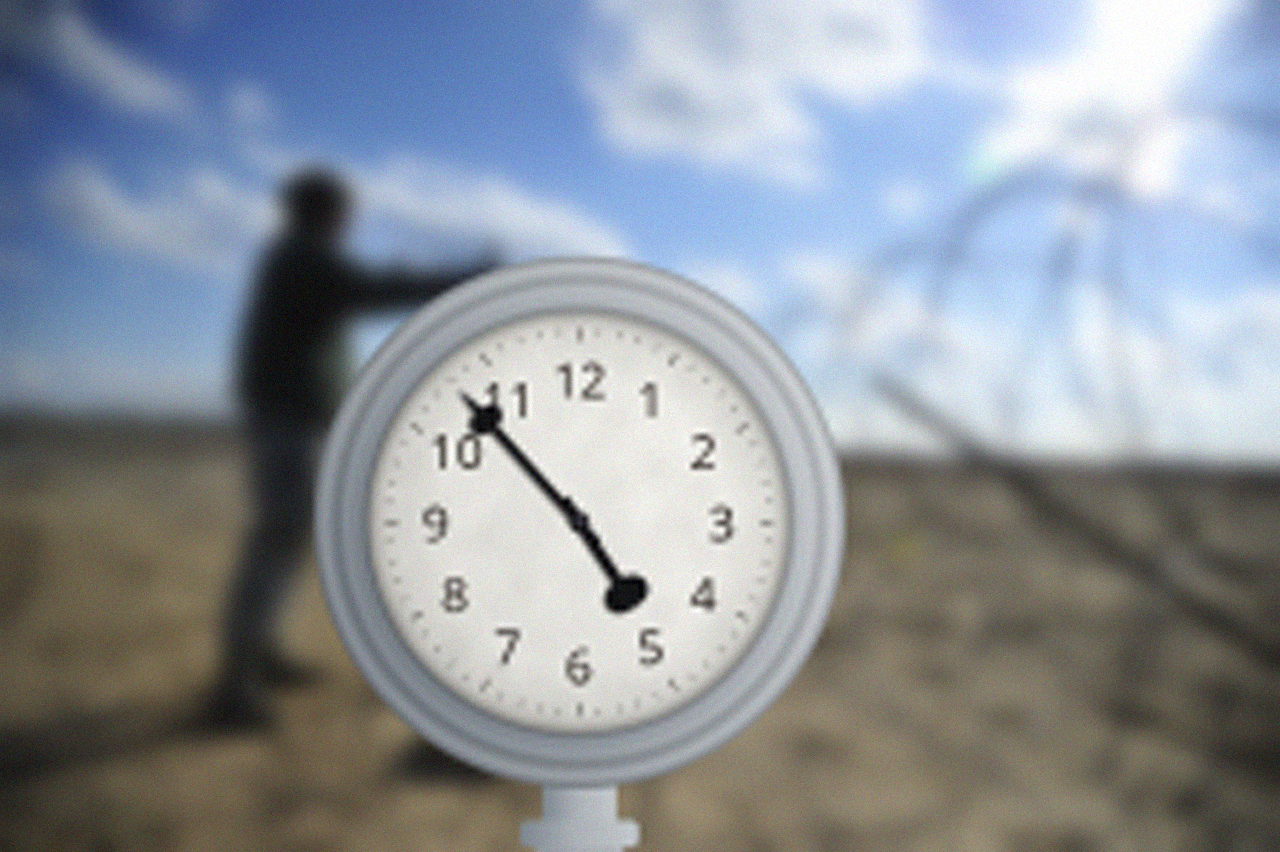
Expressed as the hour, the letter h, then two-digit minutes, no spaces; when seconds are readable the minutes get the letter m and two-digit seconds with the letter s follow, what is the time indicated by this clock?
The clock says 4h53
